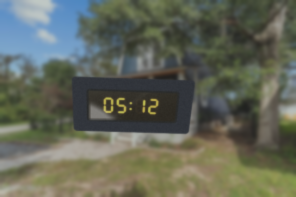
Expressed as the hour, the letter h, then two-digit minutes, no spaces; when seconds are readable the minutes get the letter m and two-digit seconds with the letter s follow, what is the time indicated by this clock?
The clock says 5h12
